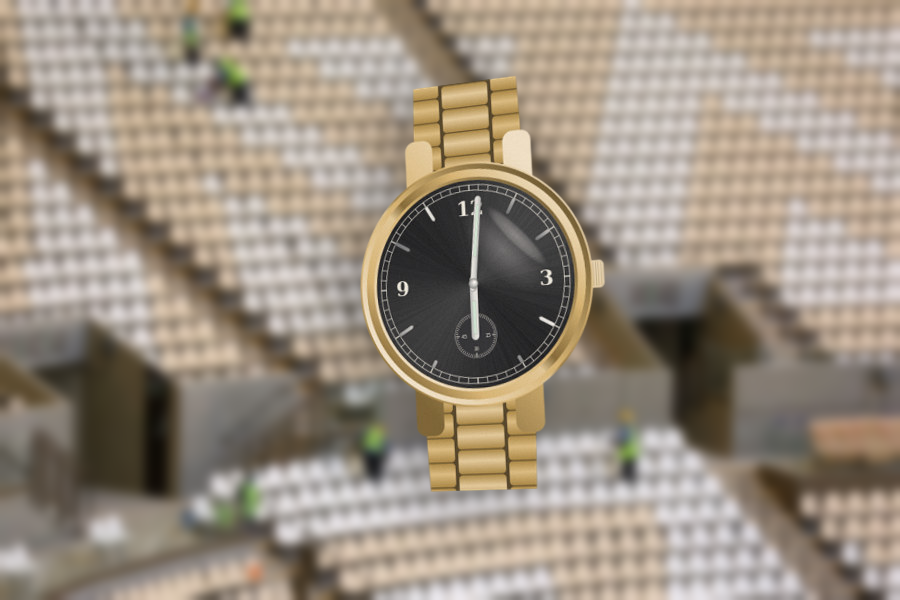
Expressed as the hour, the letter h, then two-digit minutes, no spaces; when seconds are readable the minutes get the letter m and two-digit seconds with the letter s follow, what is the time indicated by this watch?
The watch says 6h01
